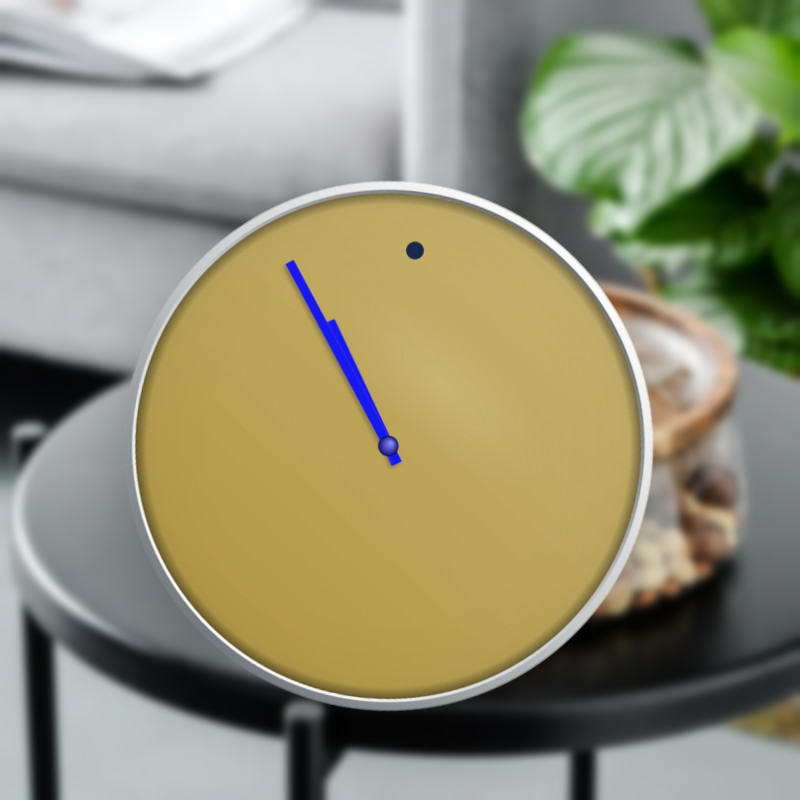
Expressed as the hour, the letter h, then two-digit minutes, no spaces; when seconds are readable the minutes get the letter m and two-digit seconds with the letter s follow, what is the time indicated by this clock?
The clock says 10h54
